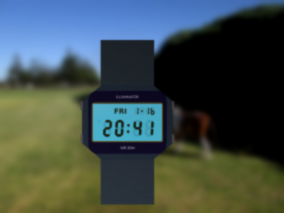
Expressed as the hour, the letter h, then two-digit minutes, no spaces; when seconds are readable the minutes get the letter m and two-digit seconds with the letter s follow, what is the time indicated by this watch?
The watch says 20h41
